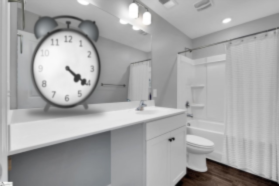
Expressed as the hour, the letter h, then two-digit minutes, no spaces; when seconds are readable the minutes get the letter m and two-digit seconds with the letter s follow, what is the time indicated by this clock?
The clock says 4h21
